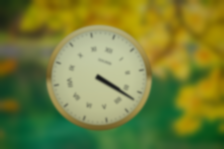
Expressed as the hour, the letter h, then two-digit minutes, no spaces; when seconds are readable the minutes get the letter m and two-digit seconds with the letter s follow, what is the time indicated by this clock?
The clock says 3h17
